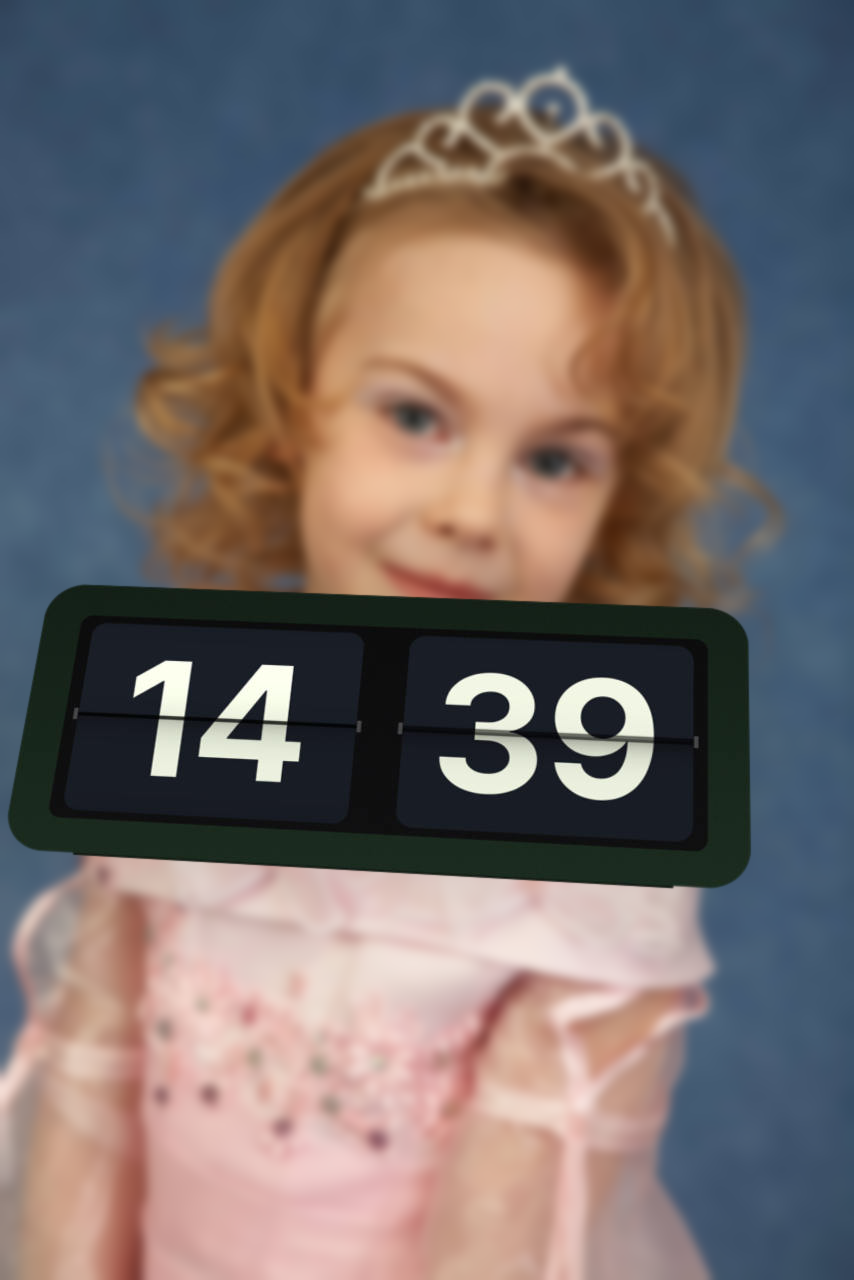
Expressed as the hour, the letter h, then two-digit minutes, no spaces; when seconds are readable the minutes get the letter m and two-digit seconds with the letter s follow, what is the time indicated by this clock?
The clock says 14h39
